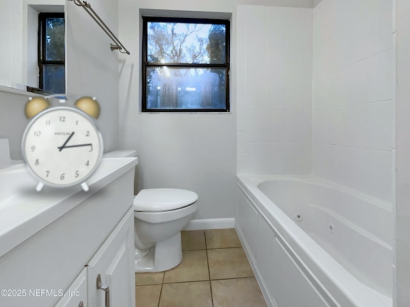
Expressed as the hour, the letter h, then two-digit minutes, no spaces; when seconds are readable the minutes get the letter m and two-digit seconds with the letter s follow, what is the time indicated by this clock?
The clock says 1h14
